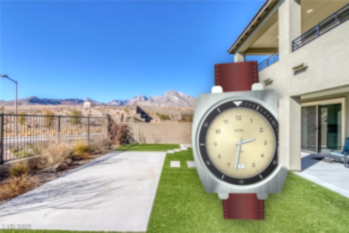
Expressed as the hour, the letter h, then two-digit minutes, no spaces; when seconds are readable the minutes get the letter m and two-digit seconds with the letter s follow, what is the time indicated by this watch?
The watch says 2h32
